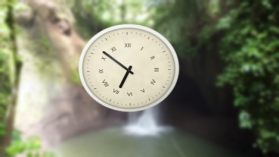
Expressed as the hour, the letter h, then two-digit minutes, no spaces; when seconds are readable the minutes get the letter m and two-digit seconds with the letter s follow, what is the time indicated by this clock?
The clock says 6h52
